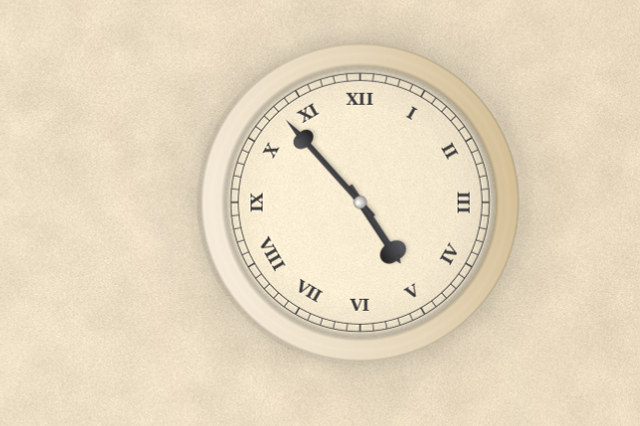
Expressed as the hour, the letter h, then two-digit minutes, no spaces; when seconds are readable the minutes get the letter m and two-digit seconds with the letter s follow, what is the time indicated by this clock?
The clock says 4h53
